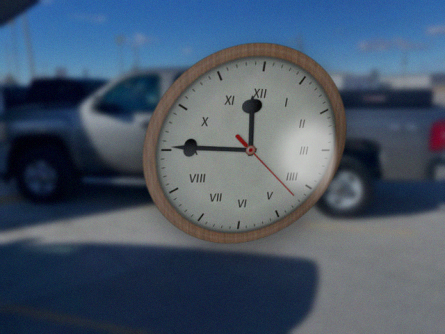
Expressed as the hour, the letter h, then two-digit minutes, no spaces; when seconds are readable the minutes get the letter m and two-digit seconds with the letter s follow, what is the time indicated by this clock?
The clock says 11h45m22s
